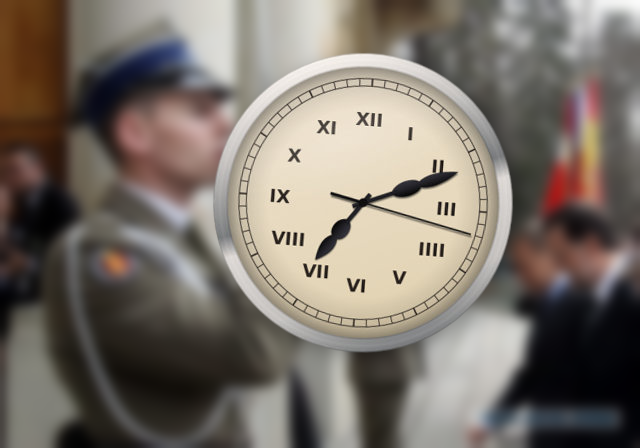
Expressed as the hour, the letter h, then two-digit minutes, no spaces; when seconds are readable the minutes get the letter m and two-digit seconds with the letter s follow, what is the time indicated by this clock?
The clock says 7h11m17s
